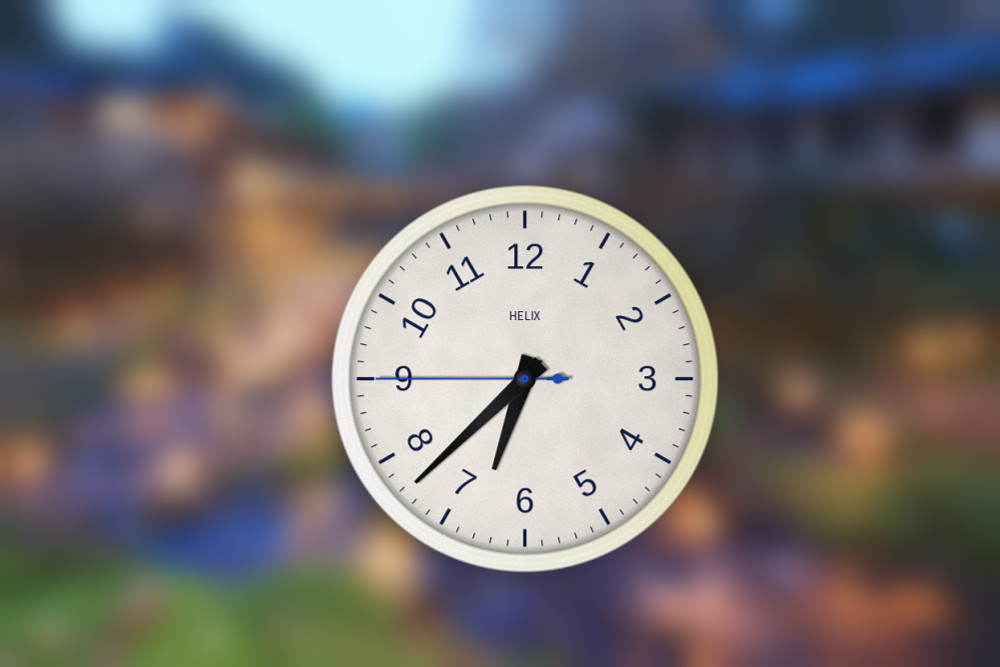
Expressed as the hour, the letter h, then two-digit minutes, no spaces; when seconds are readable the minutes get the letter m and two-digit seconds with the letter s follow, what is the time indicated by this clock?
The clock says 6h37m45s
